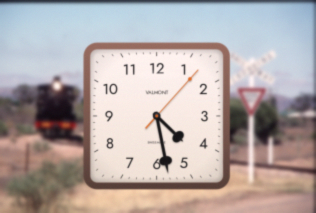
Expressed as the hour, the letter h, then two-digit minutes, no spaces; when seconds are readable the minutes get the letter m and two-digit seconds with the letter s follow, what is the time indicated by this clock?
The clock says 4h28m07s
